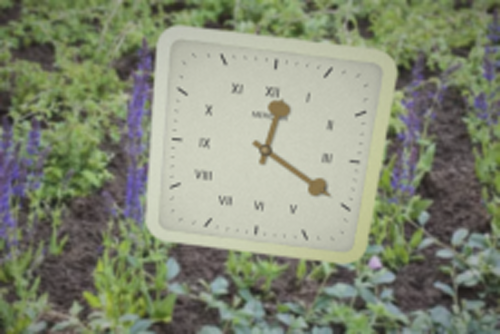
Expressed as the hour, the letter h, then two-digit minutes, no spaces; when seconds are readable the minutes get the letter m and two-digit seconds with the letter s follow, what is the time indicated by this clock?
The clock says 12h20
